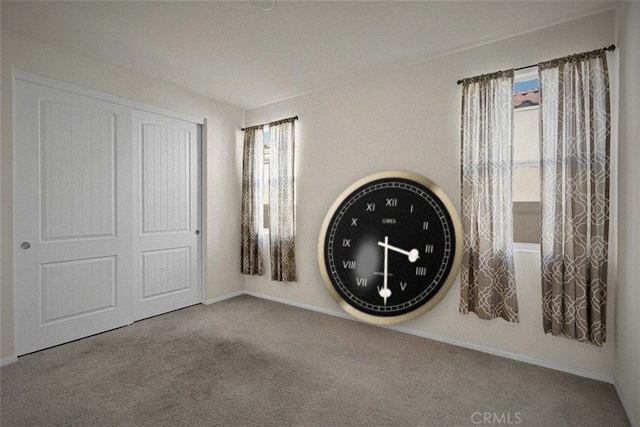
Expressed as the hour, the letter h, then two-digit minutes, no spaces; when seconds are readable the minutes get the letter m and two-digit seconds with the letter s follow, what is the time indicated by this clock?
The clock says 3h29
